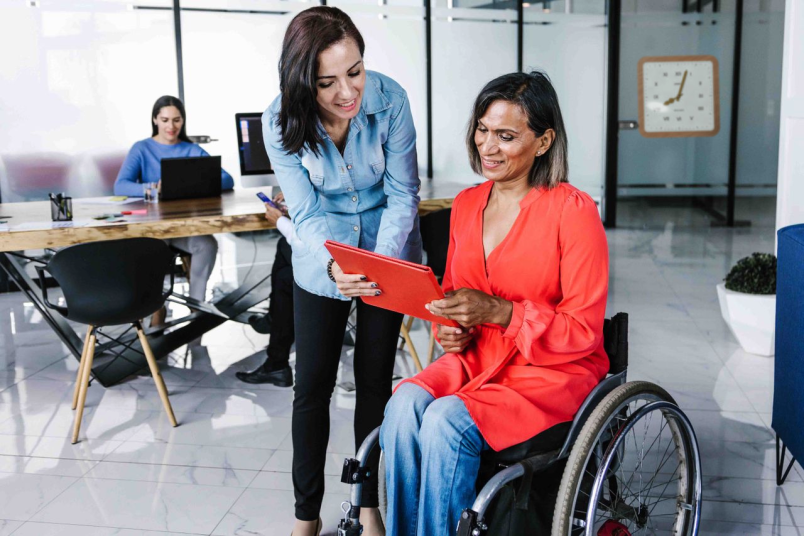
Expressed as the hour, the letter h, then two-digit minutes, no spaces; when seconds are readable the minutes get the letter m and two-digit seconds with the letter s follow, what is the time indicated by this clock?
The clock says 8h03
